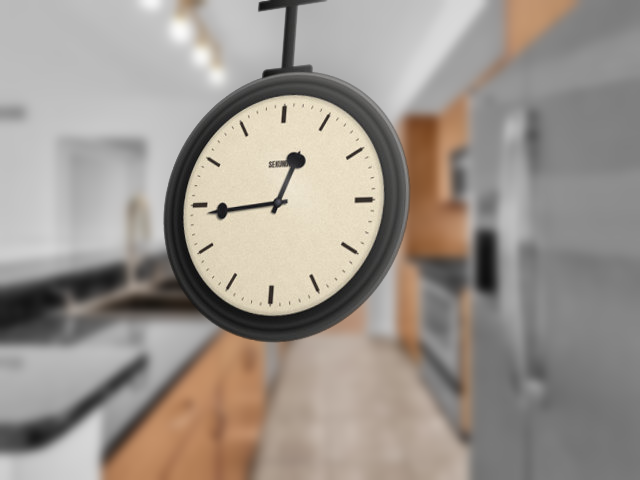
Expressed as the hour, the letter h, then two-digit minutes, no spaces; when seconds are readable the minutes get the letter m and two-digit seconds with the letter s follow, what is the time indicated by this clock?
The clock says 12h44
